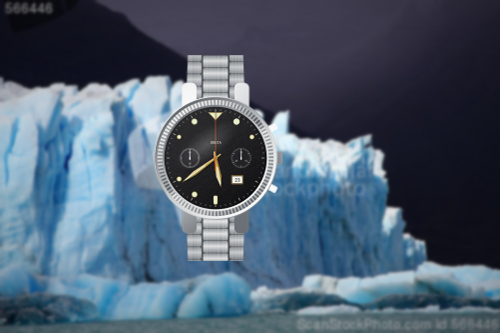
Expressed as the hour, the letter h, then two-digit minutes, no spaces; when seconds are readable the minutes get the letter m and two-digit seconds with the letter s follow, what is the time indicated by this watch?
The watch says 5h39
